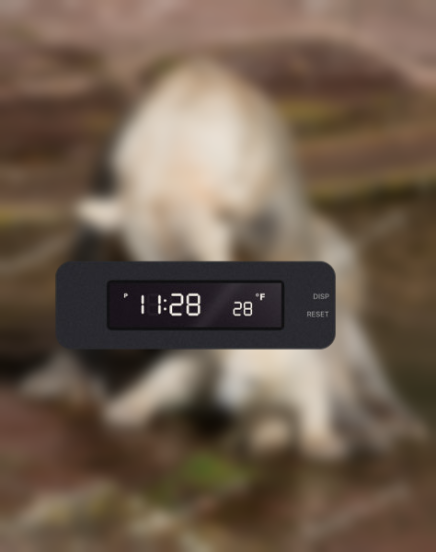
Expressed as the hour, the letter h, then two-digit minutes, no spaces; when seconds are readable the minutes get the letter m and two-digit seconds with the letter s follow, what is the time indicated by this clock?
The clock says 11h28
